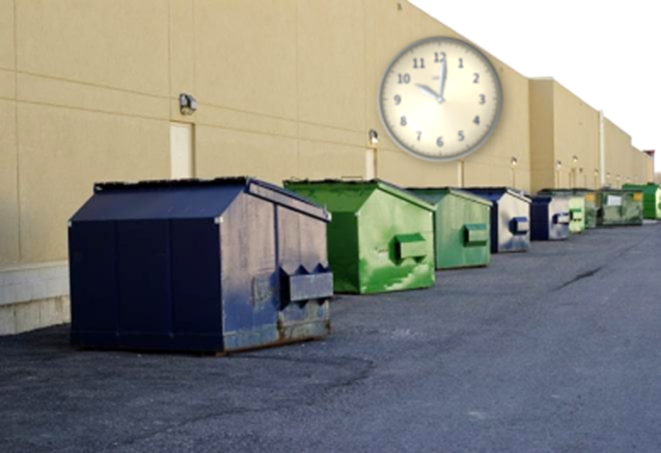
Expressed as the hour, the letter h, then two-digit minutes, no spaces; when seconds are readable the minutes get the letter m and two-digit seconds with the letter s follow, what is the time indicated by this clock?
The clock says 10h01
